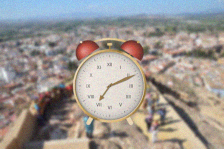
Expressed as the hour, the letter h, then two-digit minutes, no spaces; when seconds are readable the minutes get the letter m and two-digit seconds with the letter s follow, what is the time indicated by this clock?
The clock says 7h11
